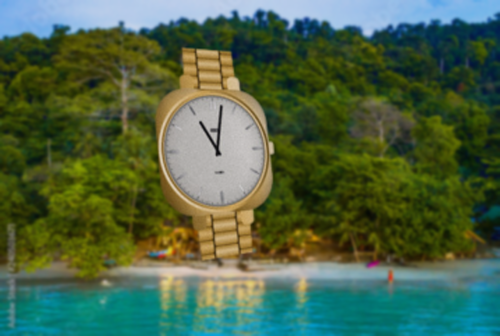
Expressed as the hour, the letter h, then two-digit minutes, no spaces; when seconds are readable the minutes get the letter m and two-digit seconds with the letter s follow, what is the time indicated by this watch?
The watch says 11h02
